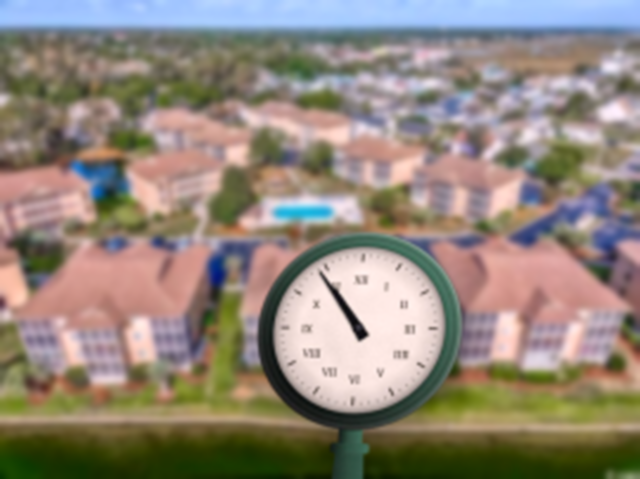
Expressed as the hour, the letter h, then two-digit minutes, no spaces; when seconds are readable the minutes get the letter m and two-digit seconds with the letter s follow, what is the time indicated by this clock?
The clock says 10h54
